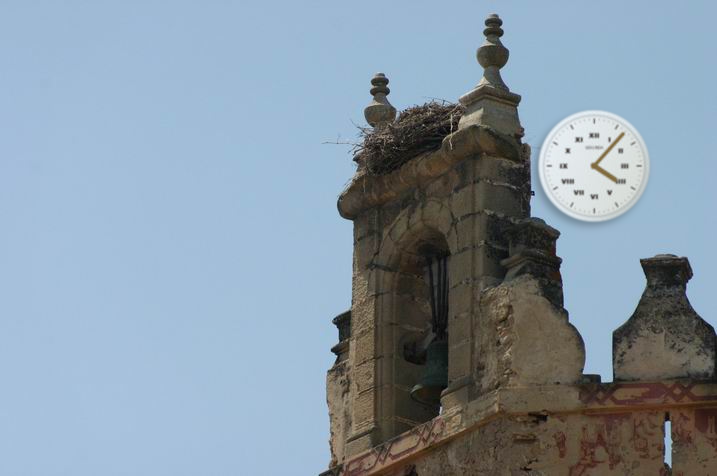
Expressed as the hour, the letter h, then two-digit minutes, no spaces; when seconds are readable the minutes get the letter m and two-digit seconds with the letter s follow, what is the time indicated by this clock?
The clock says 4h07
